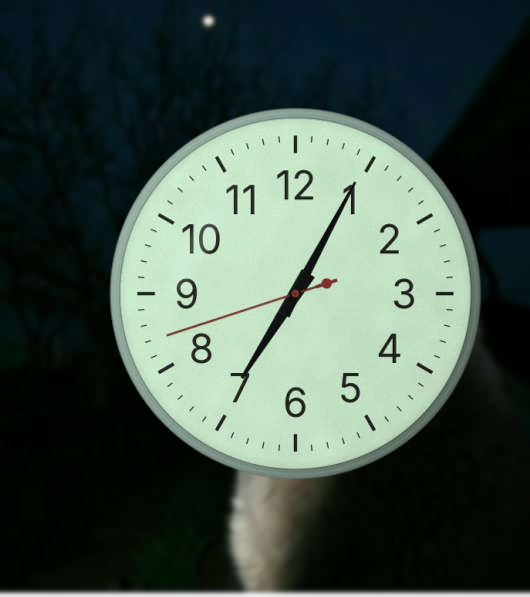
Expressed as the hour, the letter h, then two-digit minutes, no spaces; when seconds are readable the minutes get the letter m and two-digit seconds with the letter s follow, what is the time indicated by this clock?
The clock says 7h04m42s
